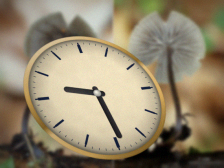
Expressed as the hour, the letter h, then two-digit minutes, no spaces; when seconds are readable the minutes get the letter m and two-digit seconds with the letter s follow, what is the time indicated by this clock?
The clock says 9h29
